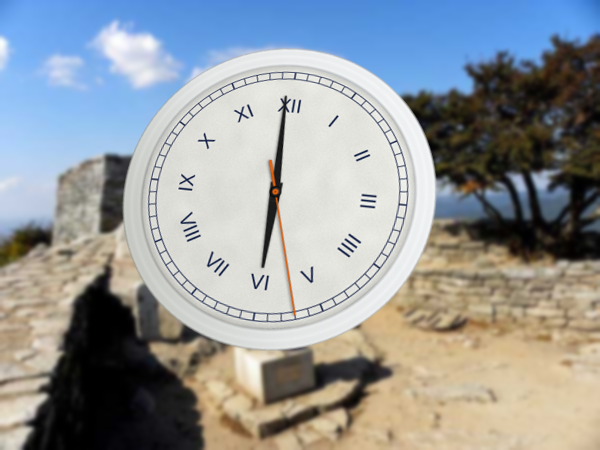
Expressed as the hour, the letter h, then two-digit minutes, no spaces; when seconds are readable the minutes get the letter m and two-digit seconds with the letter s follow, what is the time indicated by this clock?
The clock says 5h59m27s
